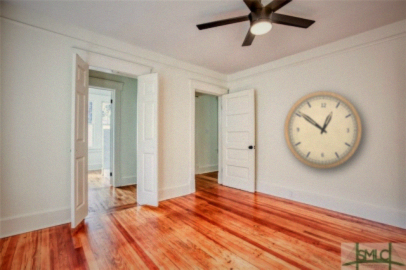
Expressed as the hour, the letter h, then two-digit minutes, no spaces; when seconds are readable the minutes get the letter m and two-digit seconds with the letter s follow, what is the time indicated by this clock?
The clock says 12h51
